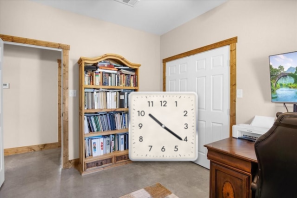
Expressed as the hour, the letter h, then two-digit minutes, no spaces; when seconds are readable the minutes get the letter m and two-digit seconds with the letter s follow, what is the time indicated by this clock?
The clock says 10h21
